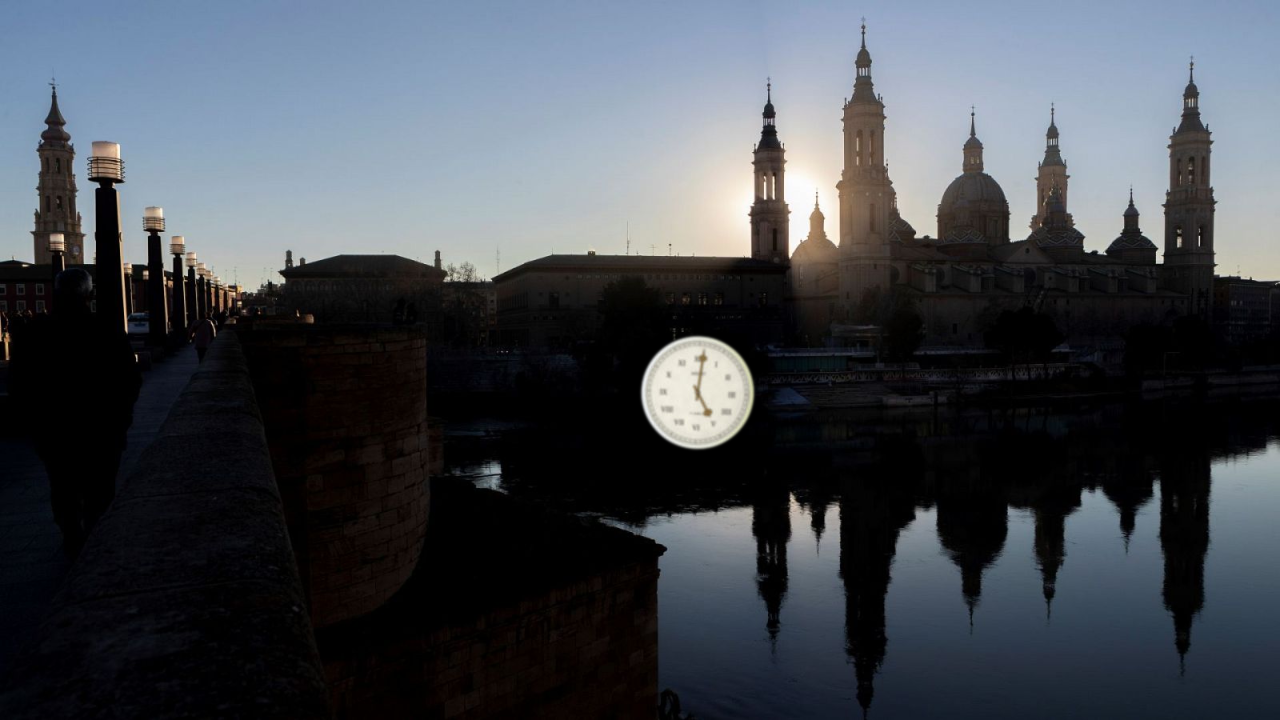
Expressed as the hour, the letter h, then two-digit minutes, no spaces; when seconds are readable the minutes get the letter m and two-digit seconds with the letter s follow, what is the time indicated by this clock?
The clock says 5h01
